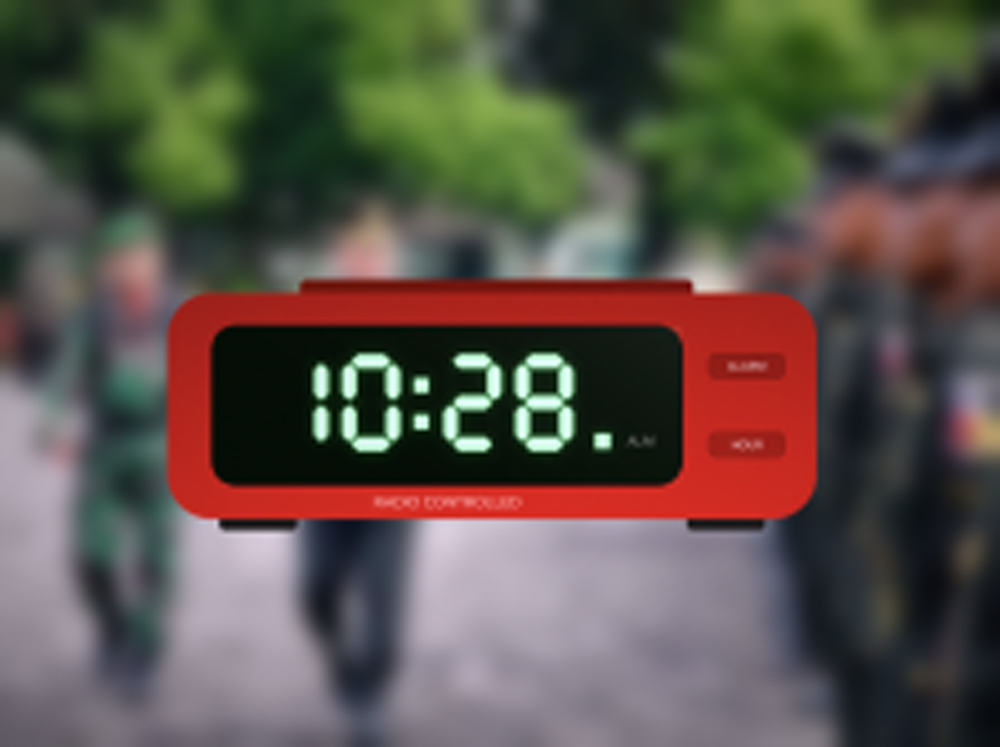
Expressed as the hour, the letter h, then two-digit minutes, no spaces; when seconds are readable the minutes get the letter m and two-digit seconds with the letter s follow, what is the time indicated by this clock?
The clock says 10h28
